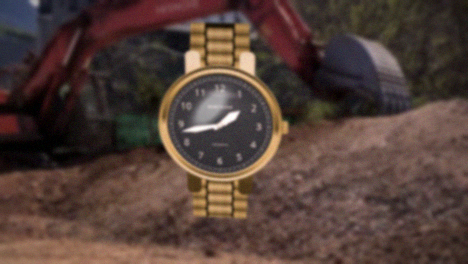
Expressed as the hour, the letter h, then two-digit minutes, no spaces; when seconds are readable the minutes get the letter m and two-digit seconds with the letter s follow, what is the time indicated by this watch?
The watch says 1h43
